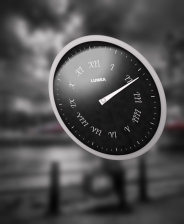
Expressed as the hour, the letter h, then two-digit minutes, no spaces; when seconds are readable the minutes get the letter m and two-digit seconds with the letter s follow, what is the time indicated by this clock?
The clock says 2h11
